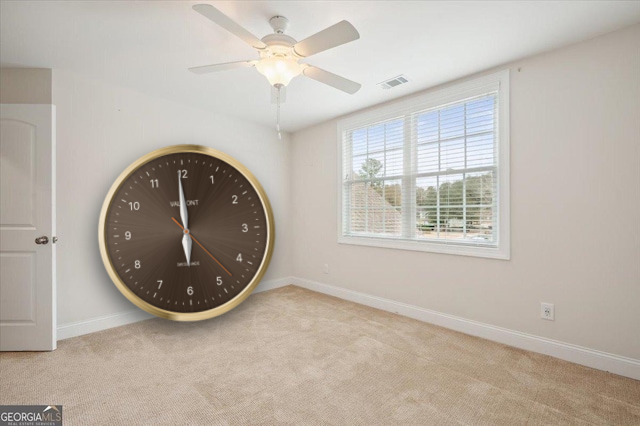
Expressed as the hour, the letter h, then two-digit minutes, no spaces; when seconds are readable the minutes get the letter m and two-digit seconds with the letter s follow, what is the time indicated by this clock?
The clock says 5h59m23s
